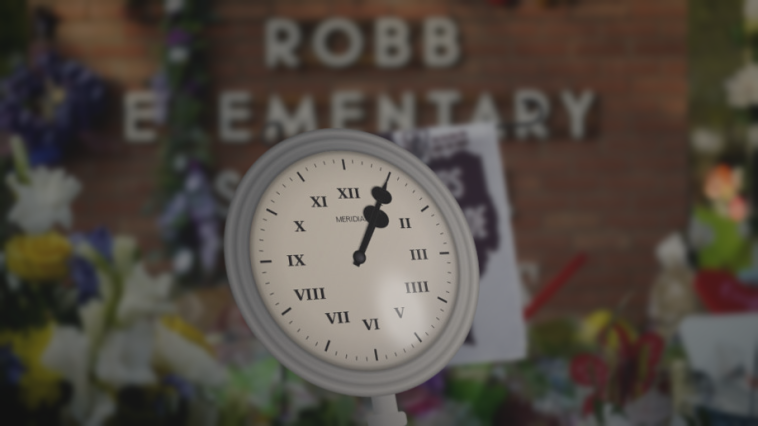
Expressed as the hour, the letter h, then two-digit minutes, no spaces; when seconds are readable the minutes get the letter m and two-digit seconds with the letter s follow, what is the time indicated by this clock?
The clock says 1h05
